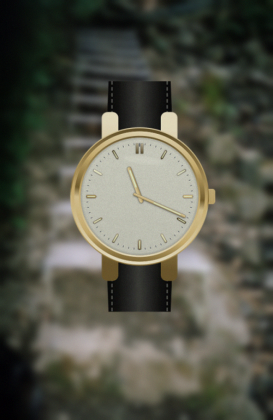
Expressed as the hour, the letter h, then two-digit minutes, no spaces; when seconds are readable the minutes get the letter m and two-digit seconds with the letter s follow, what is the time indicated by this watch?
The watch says 11h19
